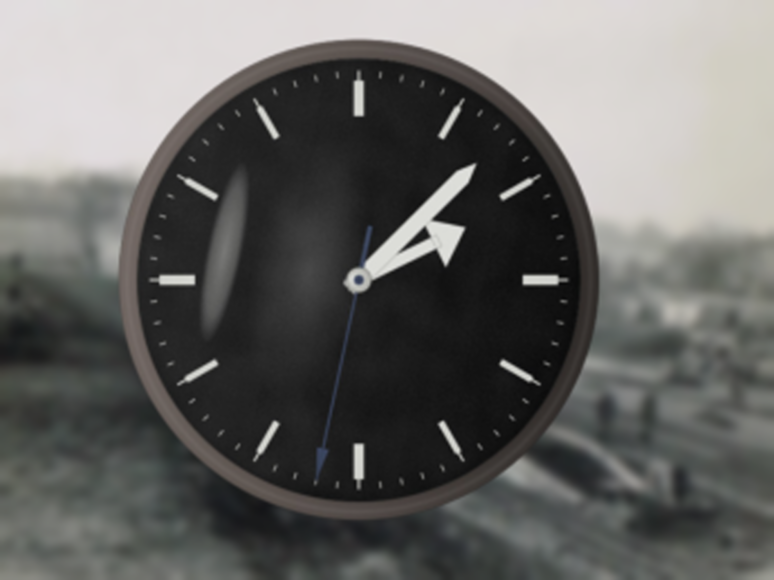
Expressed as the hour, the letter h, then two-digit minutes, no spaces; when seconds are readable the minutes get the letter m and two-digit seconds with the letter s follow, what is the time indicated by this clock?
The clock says 2h07m32s
